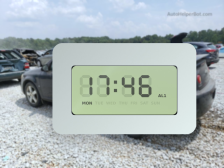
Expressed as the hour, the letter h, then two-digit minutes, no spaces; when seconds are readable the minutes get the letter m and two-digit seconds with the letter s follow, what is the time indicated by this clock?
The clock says 17h46
